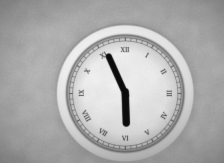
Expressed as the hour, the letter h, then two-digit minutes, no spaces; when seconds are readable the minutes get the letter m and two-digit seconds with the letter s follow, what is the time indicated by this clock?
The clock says 5h56
